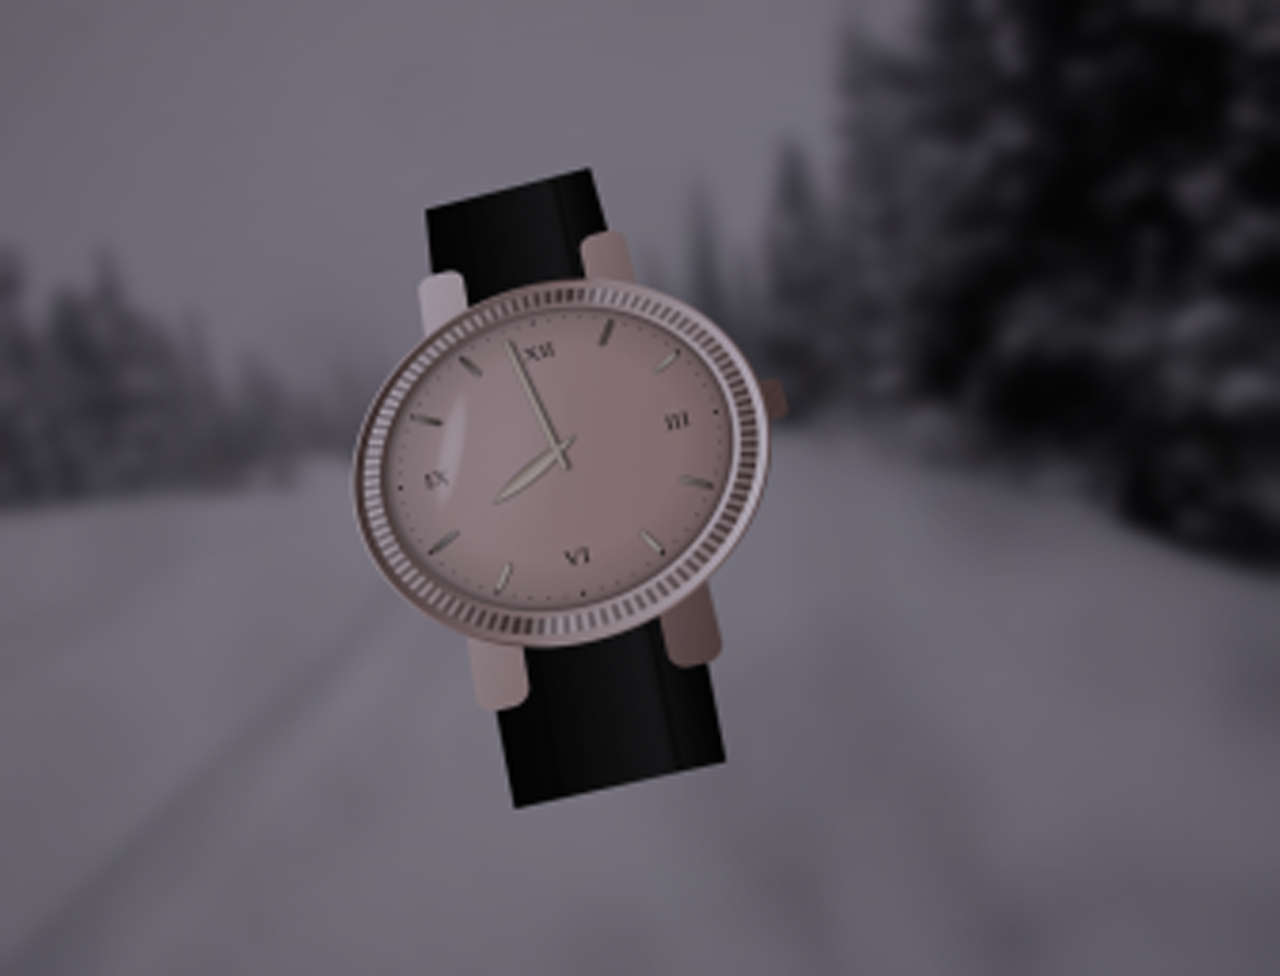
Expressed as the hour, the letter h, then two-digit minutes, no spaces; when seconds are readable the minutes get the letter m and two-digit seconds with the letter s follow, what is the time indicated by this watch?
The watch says 7h58
